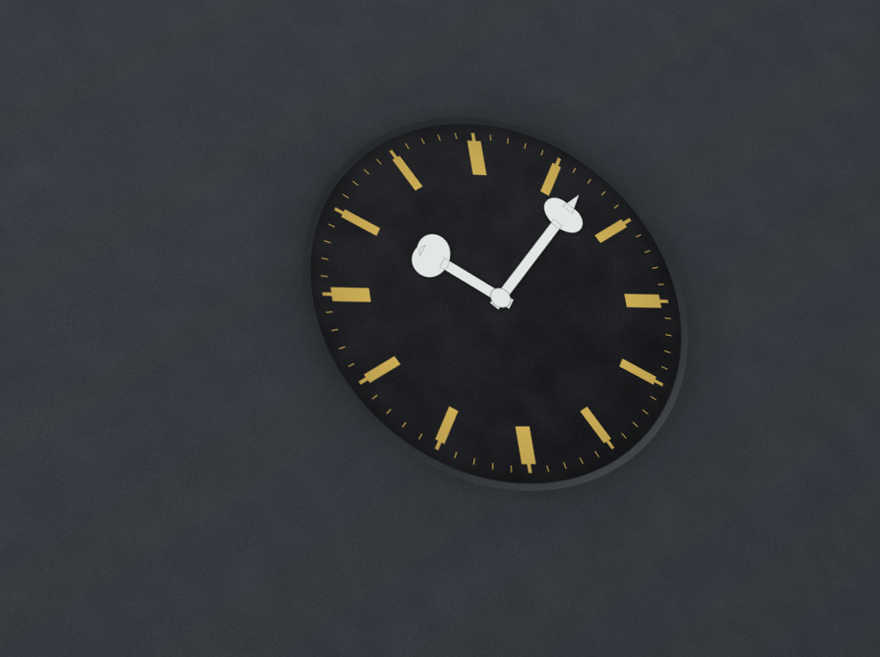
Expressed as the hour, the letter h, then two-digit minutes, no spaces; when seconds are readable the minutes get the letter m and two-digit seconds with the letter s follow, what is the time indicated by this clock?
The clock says 10h07
